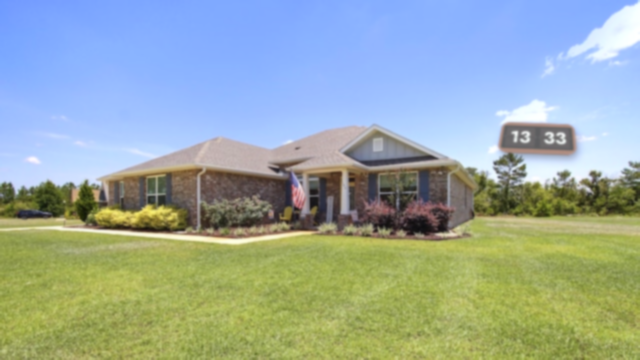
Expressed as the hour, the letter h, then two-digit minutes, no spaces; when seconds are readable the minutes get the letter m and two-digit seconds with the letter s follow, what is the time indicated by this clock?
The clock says 13h33
